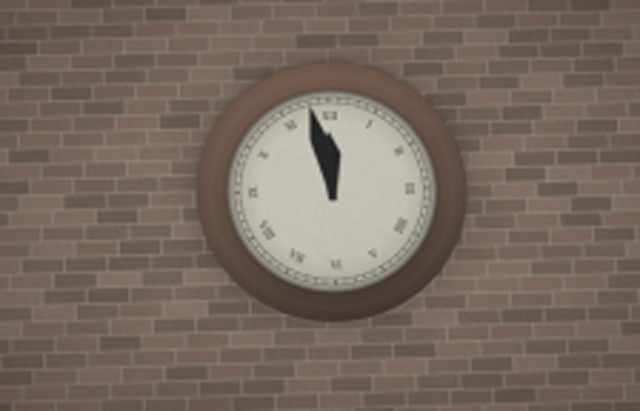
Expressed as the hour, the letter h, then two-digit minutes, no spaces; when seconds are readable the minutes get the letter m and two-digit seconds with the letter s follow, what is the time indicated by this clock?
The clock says 11h58
